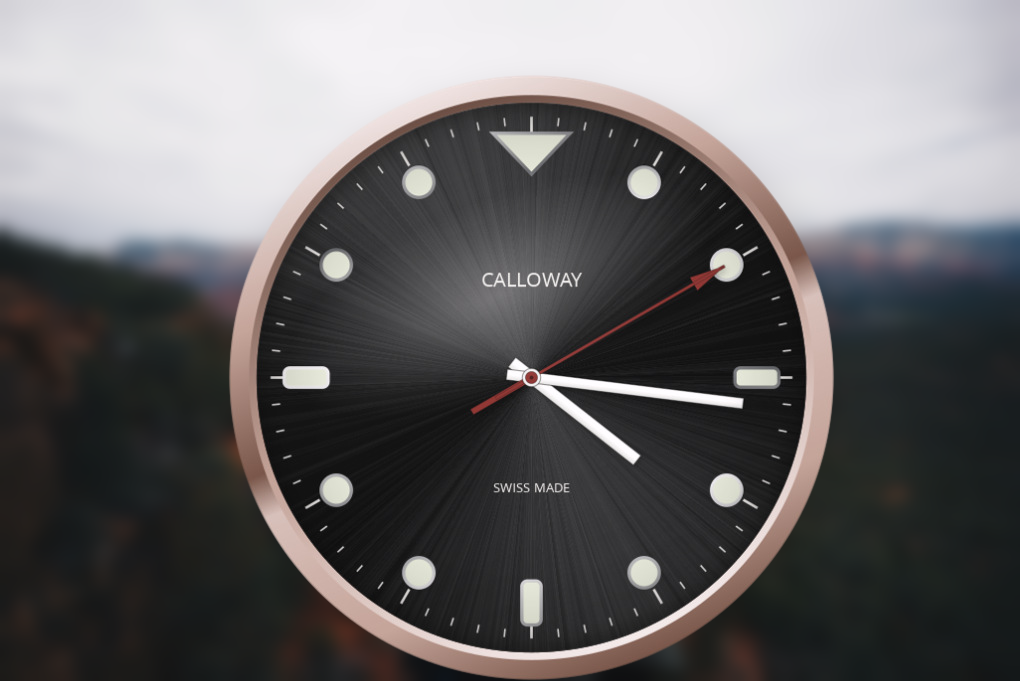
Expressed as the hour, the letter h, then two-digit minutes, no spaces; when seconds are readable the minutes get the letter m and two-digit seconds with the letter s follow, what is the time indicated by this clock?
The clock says 4h16m10s
